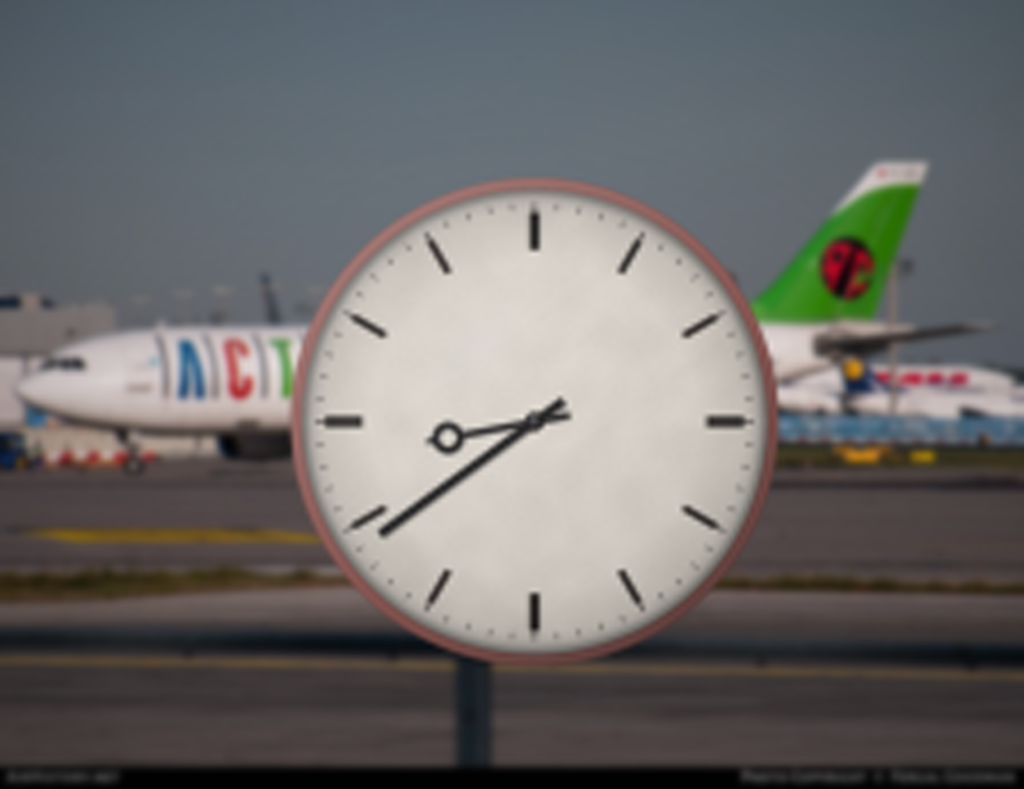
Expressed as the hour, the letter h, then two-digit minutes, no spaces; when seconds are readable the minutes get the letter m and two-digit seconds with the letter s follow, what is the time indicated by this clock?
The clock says 8h39
